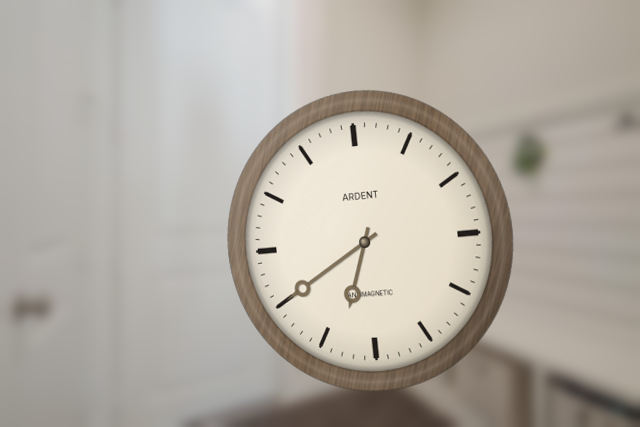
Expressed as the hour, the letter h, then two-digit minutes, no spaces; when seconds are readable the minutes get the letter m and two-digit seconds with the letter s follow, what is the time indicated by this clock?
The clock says 6h40
